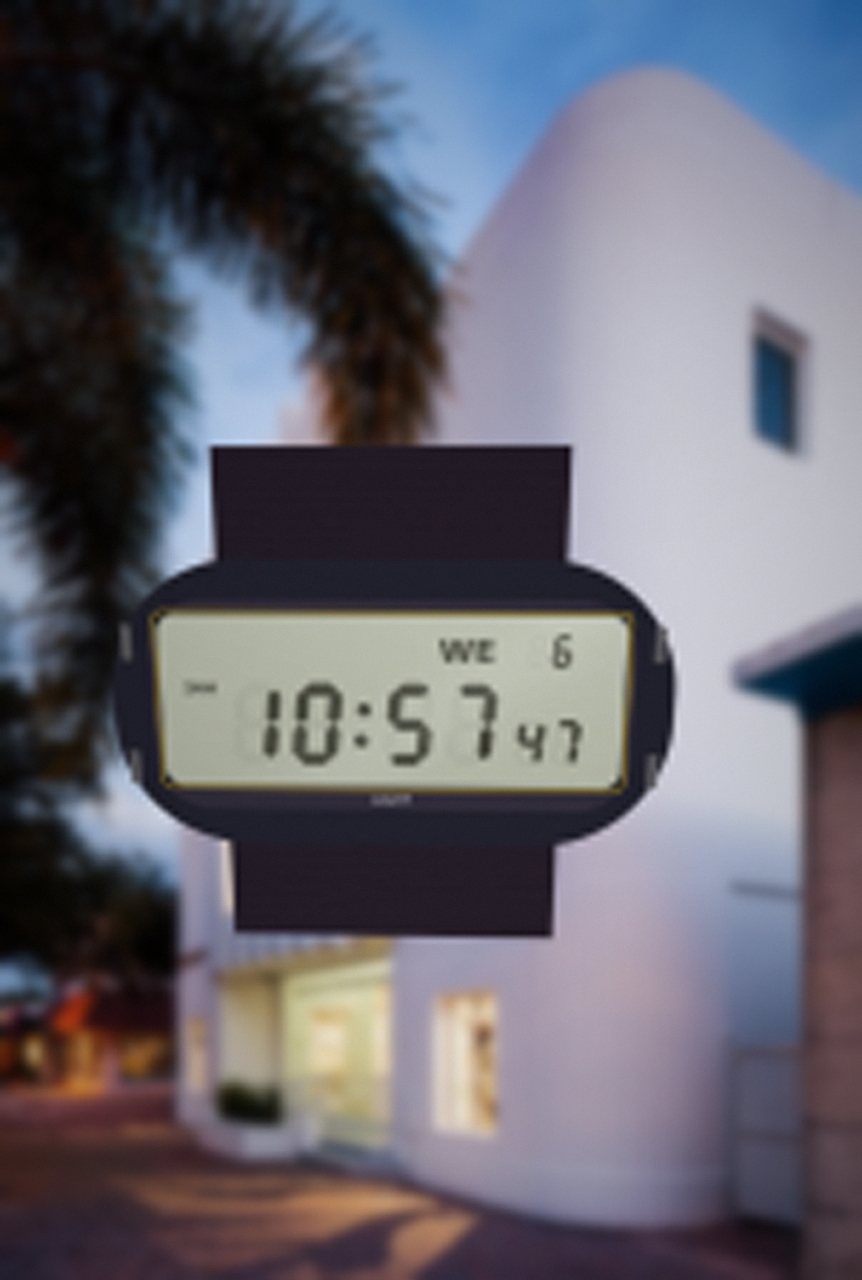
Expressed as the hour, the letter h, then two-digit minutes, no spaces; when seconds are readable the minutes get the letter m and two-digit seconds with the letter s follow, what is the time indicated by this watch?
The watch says 10h57m47s
